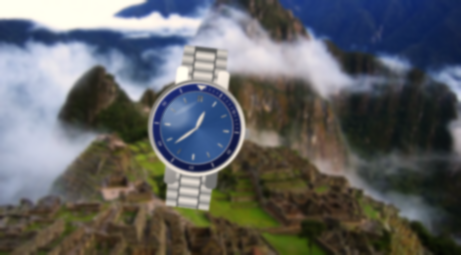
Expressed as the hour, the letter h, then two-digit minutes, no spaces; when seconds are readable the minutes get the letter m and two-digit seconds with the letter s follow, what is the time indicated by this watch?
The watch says 12h38
